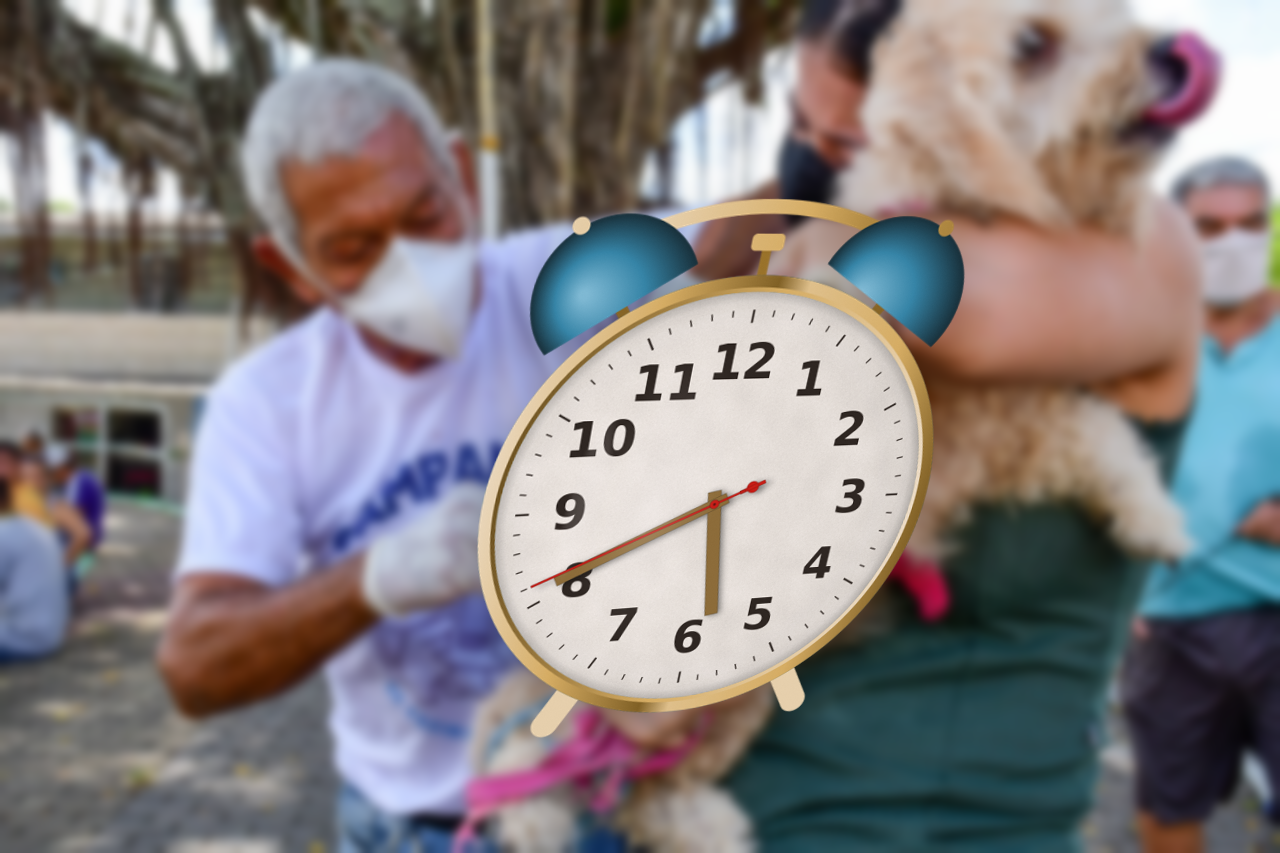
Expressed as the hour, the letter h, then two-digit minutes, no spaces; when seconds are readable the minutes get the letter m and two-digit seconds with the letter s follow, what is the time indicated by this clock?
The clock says 5h40m41s
